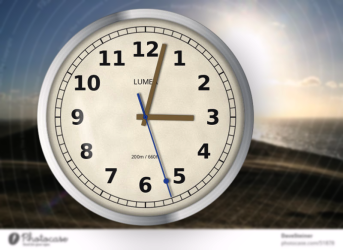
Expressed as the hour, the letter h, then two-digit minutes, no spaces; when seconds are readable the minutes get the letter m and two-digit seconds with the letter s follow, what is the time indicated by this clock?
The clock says 3h02m27s
